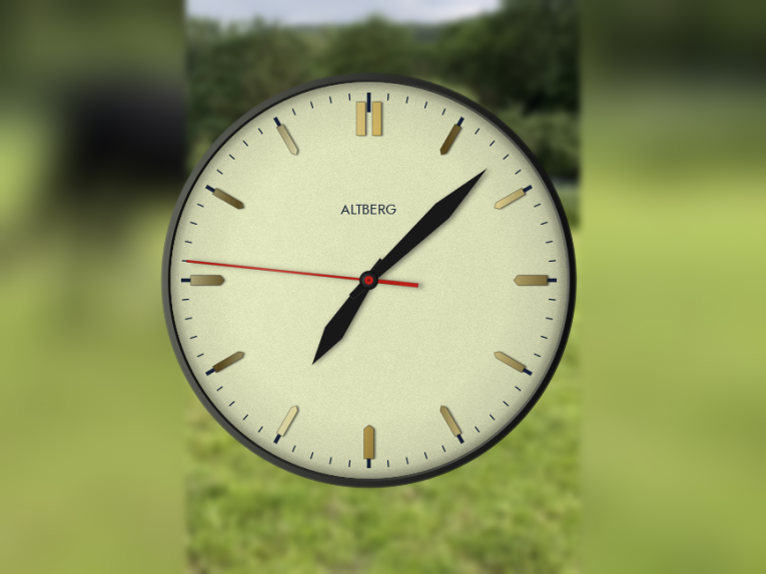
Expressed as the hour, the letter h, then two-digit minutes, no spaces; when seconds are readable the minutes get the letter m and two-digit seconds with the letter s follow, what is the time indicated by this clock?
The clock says 7h07m46s
